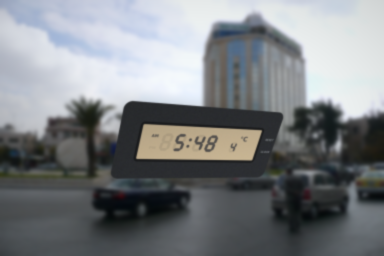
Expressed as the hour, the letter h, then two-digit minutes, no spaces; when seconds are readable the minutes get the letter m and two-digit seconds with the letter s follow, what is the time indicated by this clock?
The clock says 5h48
